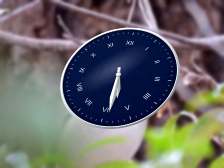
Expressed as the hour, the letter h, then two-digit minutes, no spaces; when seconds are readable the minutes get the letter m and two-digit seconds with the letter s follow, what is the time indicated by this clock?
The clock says 5h29
